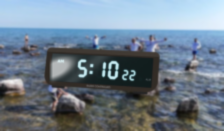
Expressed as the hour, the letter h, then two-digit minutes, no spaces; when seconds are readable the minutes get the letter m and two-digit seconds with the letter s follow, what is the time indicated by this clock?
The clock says 5h10m22s
